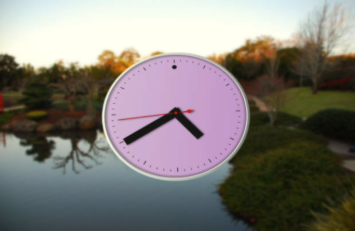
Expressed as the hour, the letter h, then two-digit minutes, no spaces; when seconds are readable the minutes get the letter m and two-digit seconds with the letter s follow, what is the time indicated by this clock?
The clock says 4h39m44s
